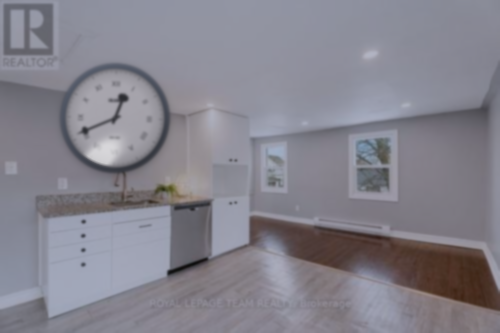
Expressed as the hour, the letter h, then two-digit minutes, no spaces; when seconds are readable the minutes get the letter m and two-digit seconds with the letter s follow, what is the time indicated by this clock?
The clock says 12h41
